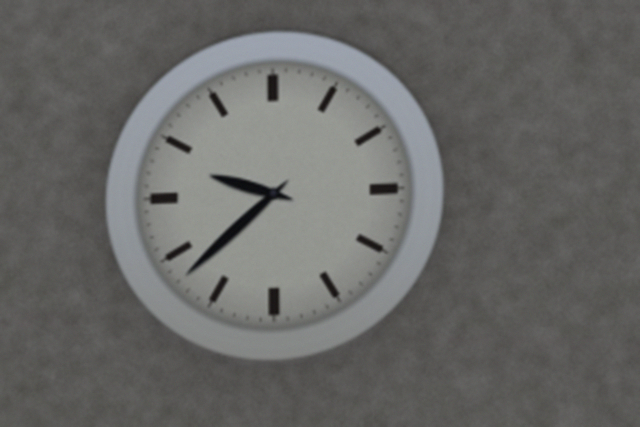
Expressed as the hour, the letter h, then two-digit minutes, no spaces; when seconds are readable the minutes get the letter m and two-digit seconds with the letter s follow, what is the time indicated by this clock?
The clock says 9h38
